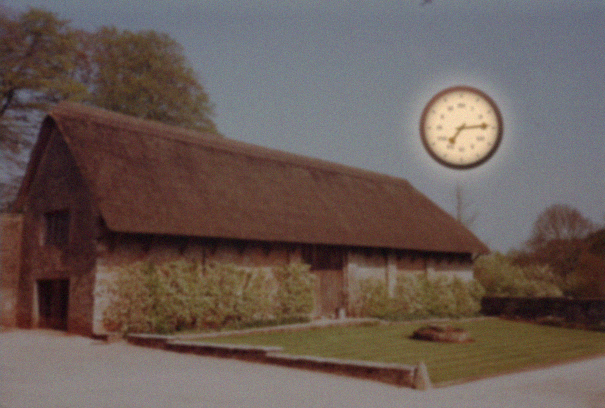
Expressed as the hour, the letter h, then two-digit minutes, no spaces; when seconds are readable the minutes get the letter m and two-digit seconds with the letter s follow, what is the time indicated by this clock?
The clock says 7h14
